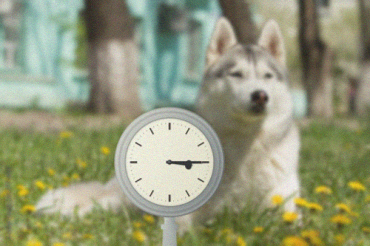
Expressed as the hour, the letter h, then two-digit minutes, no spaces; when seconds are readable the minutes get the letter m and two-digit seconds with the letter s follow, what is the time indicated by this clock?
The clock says 3h15
